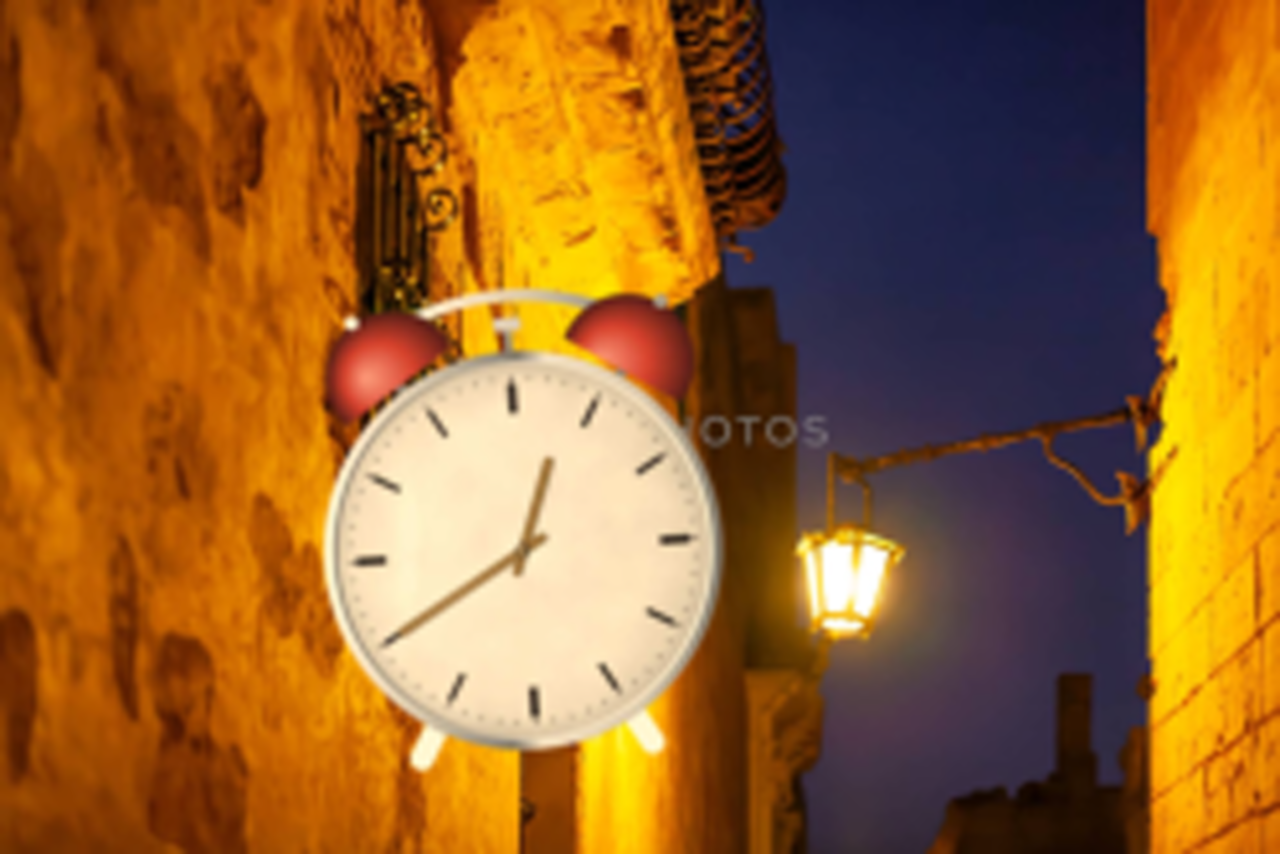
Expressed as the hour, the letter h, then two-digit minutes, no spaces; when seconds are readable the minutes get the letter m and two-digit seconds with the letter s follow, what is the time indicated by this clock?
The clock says 12h40
